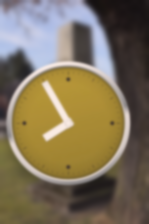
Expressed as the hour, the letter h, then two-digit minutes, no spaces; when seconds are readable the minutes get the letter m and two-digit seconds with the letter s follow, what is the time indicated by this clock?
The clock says 7h55
